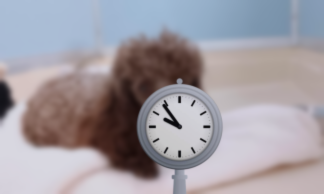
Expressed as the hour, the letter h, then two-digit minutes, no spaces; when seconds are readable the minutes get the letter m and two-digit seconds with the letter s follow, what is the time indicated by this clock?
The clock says 9h54
